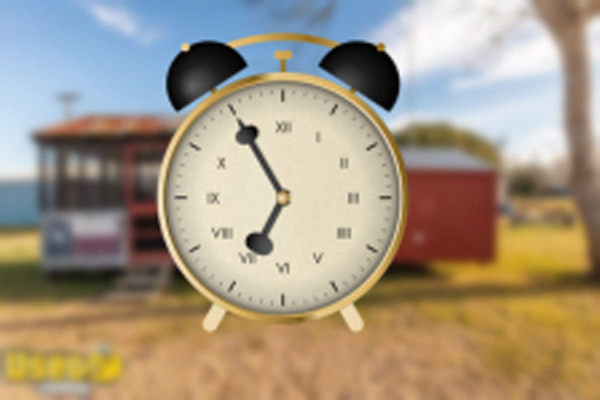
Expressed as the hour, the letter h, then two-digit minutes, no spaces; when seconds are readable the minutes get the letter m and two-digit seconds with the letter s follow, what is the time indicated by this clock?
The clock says 6h55
